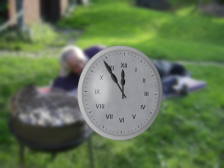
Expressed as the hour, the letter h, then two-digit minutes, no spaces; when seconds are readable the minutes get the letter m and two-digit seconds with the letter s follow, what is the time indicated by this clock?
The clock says 11h54
